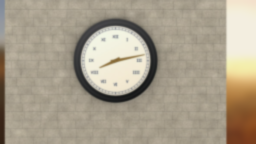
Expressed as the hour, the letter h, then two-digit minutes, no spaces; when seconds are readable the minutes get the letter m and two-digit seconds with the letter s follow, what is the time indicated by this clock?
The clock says 8h13
